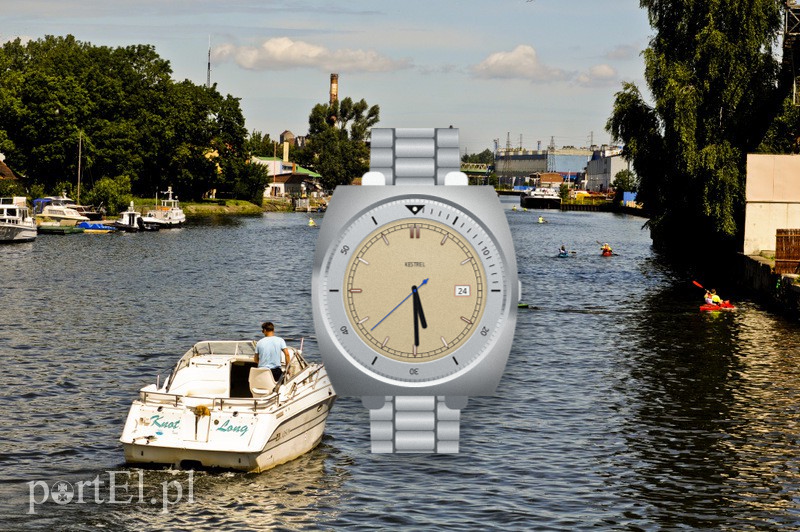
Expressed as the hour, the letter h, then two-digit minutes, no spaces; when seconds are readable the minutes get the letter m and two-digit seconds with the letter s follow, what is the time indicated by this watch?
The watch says 5h29m38s
